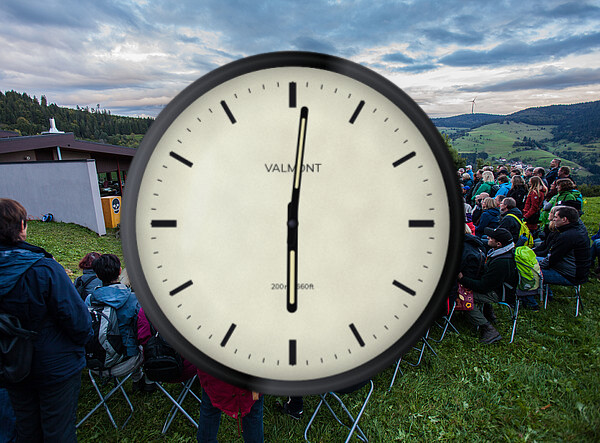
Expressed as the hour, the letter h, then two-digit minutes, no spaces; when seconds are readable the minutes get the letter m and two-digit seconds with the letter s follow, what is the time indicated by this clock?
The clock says 6h01
